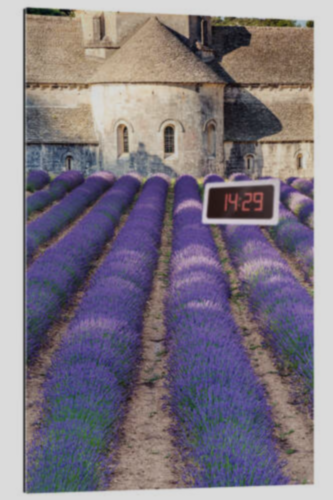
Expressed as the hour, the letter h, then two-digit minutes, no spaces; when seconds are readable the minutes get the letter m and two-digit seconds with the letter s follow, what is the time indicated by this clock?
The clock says 14h29
